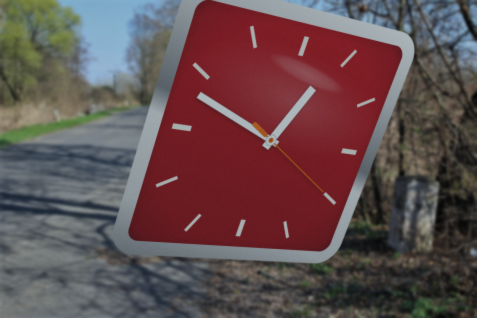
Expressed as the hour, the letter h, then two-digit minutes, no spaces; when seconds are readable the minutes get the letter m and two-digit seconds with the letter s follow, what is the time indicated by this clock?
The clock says 12h48m20s
